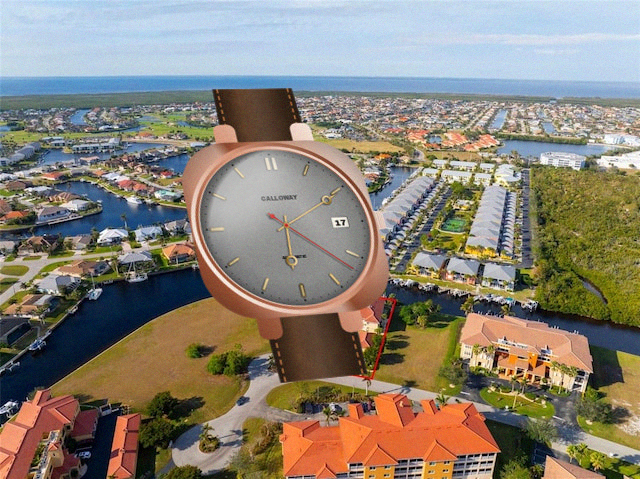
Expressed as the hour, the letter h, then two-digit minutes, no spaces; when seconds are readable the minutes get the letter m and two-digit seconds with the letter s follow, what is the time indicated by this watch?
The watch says 6h10m22s
